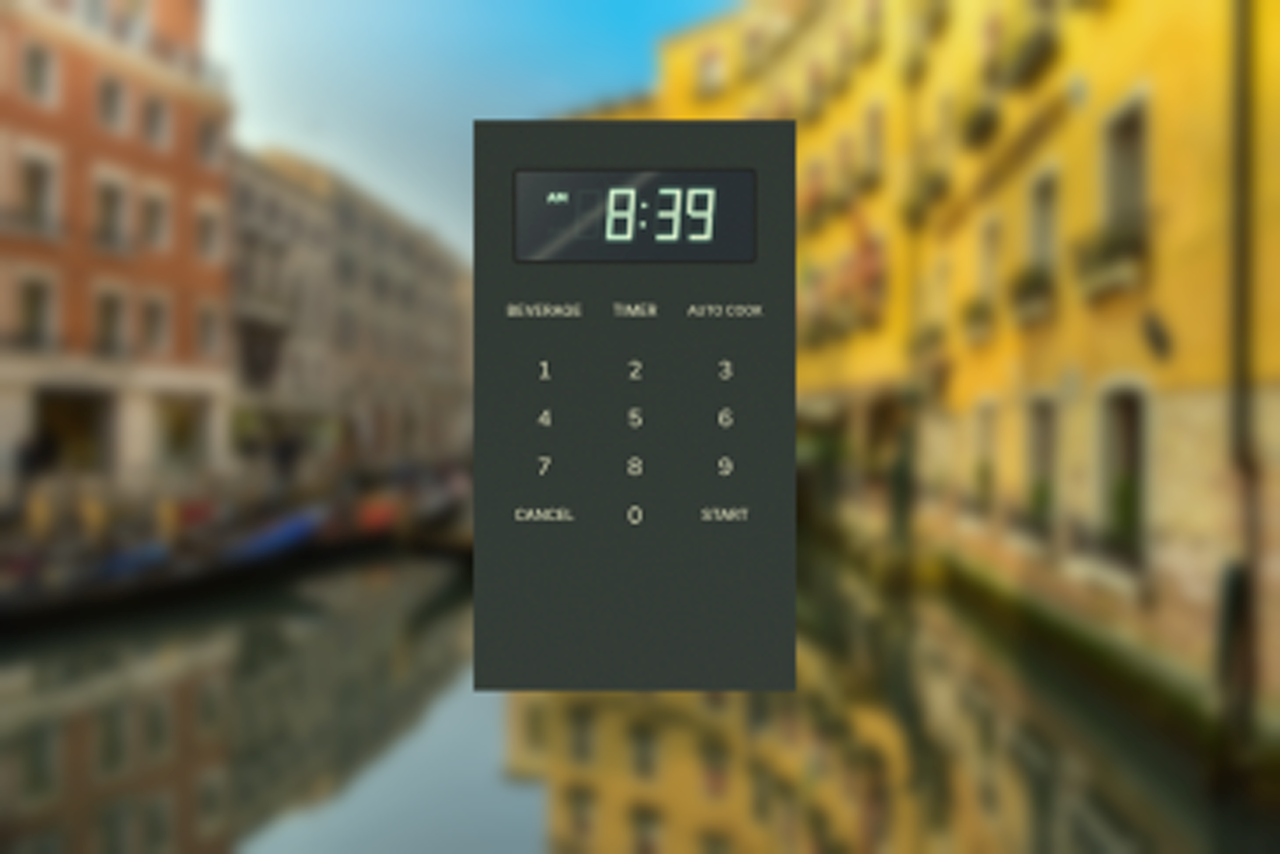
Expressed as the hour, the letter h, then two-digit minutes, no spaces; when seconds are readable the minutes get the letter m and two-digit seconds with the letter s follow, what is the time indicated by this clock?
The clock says 8h39
